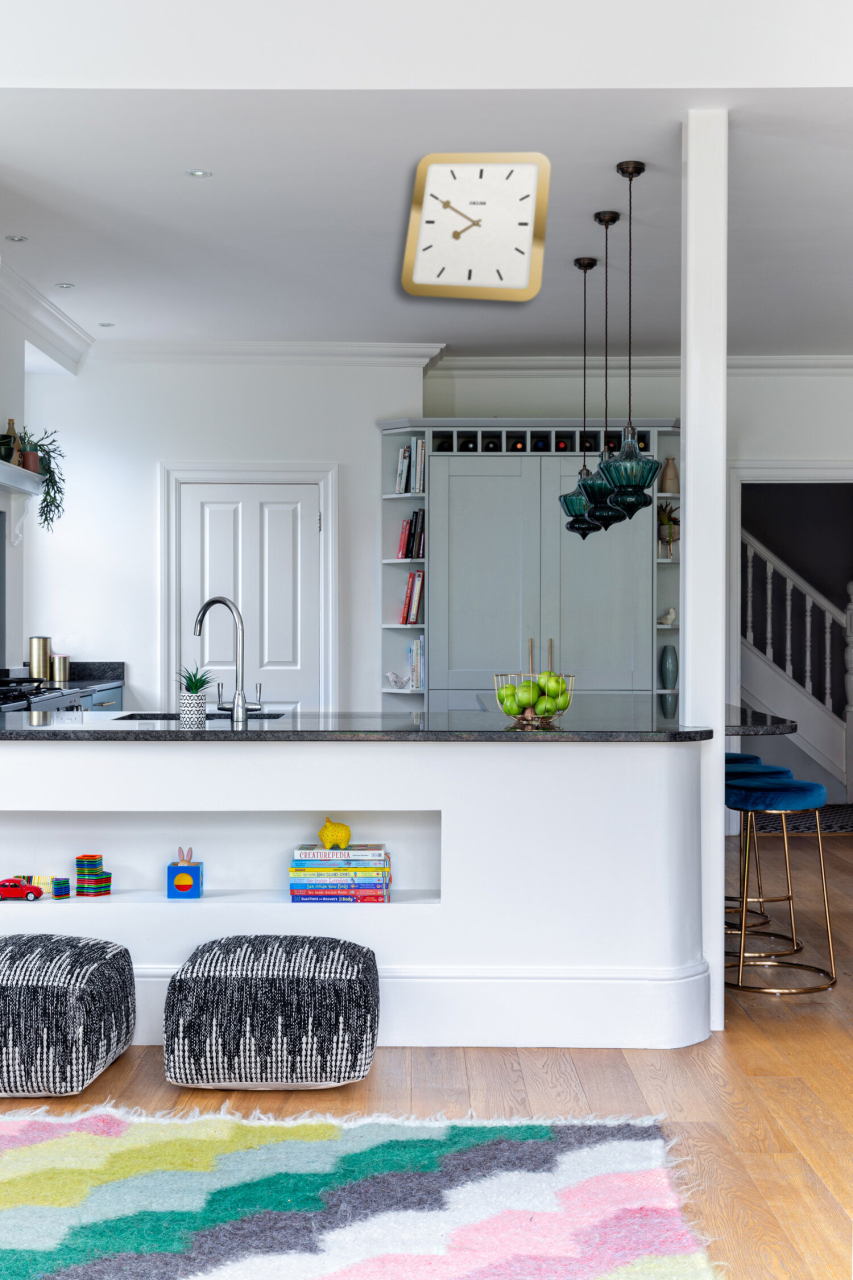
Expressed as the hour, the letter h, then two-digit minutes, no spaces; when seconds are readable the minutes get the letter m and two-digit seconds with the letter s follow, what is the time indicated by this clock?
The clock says 7h50
